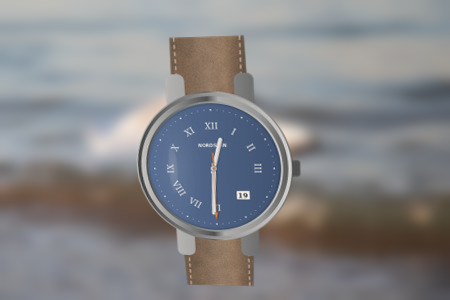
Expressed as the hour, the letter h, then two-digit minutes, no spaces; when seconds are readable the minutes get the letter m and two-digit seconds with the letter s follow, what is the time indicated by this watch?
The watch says 12h30m30s
